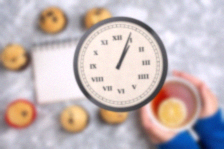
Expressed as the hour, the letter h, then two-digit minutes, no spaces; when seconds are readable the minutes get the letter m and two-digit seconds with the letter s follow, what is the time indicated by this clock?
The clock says 1h04
